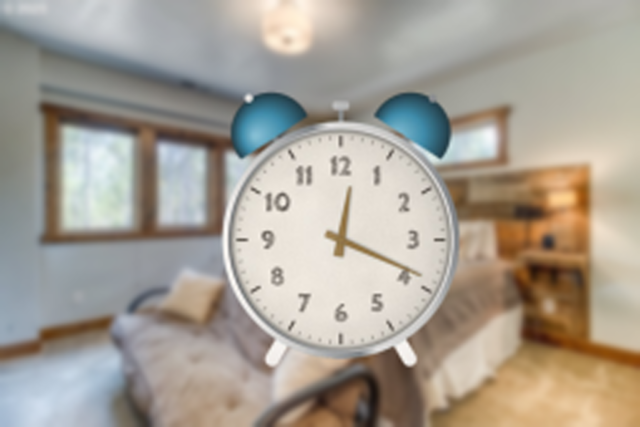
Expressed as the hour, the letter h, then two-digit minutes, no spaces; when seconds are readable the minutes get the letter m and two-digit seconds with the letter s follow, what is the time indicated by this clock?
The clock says 12h19
